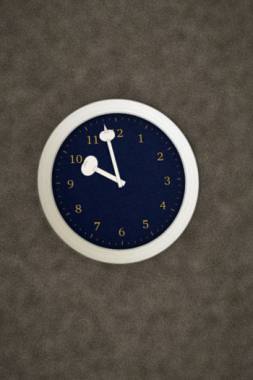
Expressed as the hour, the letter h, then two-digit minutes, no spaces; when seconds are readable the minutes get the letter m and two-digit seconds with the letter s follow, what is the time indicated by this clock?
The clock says 9h58
